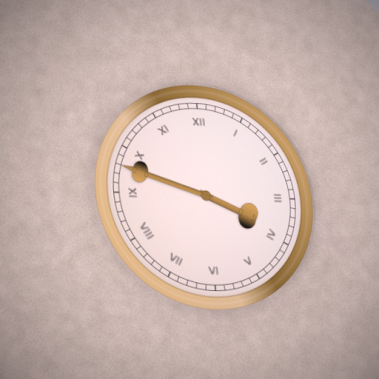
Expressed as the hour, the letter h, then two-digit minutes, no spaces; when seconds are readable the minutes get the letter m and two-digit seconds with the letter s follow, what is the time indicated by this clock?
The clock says 3h48
